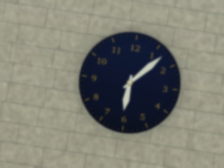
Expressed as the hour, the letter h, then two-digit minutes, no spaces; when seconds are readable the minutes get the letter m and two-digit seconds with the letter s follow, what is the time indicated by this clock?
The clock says 6h07
